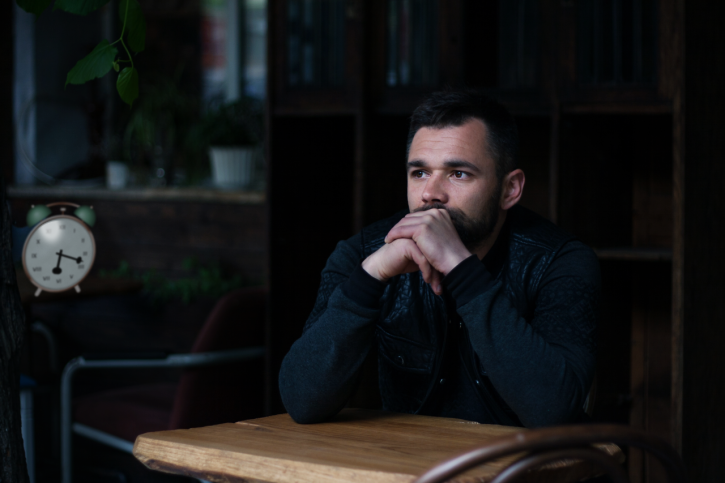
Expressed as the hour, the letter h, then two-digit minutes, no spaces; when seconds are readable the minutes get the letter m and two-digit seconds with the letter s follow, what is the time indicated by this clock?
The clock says 6h18
